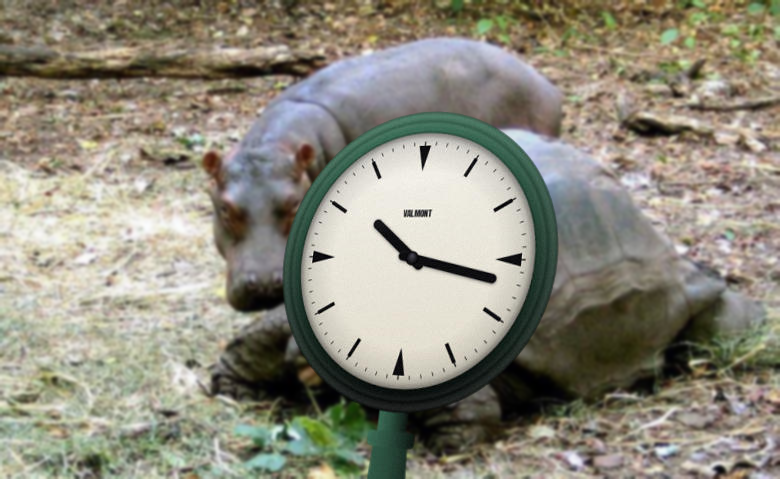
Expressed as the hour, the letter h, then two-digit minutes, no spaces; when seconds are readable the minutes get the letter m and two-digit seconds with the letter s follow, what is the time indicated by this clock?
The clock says 10h17
